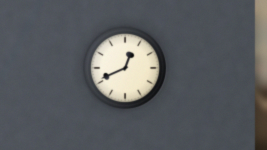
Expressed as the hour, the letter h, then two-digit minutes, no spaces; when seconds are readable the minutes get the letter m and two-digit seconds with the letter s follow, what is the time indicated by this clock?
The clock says 12h41
